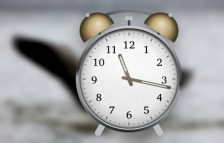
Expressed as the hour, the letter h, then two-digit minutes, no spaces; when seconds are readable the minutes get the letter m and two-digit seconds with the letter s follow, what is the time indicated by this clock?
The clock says 11h17
